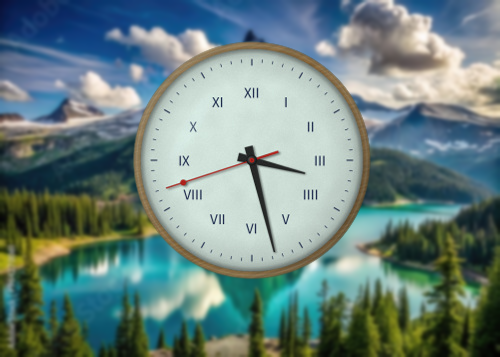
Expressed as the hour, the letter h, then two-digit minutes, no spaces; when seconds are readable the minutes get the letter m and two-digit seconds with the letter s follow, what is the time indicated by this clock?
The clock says 3h27m42s
